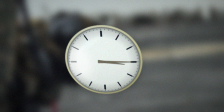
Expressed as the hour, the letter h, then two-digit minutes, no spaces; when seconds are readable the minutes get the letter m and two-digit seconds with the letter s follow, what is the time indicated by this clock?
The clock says 3h15
